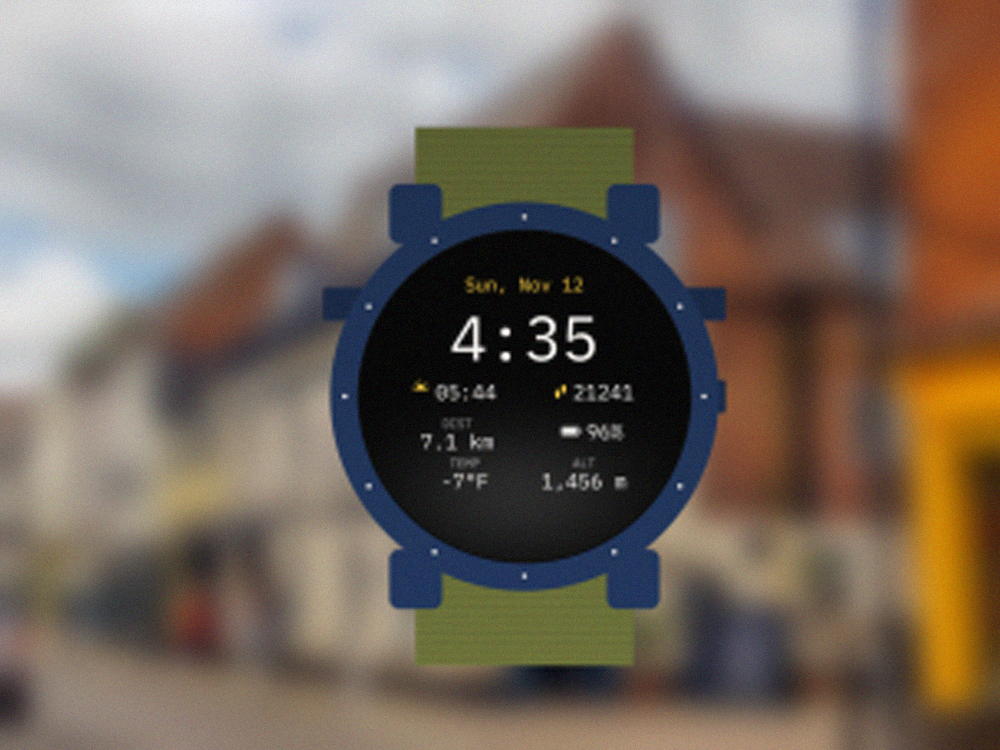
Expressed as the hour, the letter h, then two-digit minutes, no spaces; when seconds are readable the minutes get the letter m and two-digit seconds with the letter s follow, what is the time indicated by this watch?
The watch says 4h35
